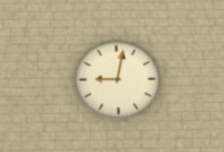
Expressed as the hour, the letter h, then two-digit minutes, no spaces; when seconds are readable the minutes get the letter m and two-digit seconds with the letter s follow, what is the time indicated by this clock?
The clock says 9h02
